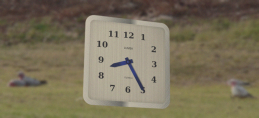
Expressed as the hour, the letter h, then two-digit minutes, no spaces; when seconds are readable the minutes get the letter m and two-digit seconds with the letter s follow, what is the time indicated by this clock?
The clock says 8h25
